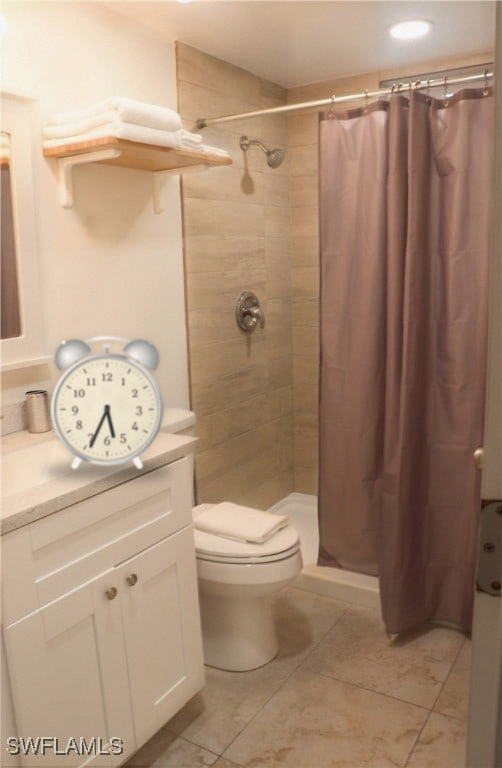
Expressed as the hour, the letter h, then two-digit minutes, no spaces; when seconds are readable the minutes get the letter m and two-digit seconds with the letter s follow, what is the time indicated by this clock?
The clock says 5h34
